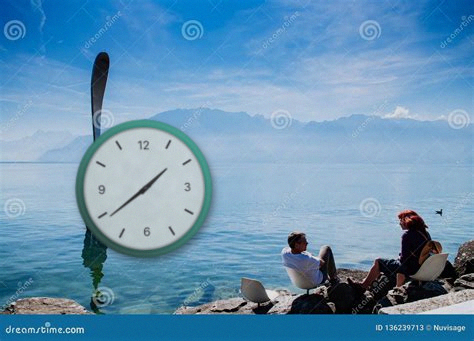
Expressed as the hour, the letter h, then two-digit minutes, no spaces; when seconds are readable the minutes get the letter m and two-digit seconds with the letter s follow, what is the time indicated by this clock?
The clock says 1h39
